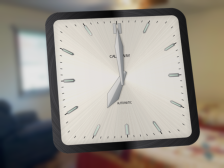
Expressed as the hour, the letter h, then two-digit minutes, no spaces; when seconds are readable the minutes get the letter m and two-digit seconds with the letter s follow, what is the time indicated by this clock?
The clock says 7h00
